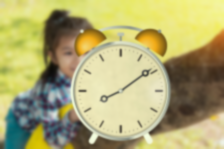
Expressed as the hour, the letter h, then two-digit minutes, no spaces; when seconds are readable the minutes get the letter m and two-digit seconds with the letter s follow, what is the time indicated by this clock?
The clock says 8h09
